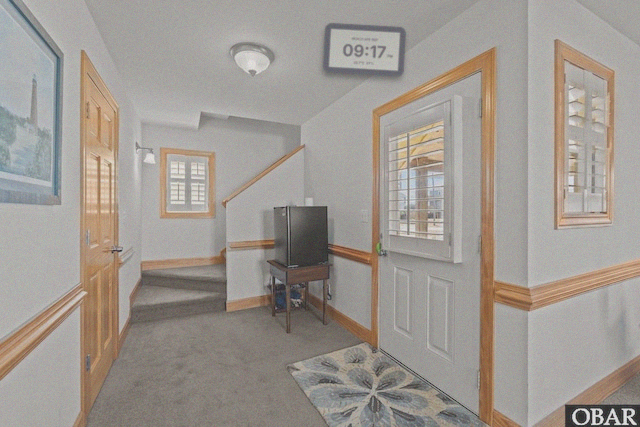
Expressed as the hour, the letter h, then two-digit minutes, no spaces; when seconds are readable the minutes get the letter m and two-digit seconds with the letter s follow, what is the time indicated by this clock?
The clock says 9h17
